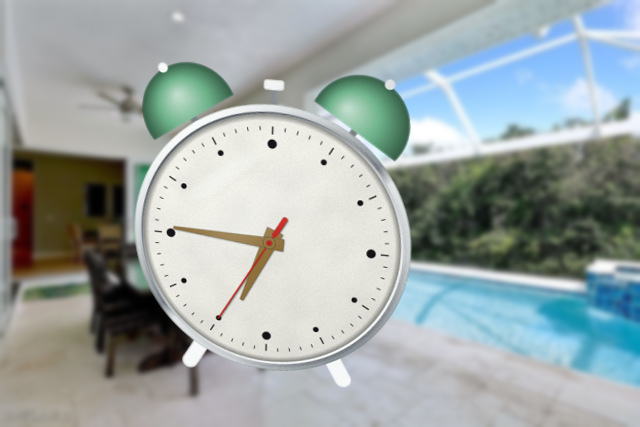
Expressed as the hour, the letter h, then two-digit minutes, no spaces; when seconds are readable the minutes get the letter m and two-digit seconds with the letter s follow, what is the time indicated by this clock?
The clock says 6h45m35s
